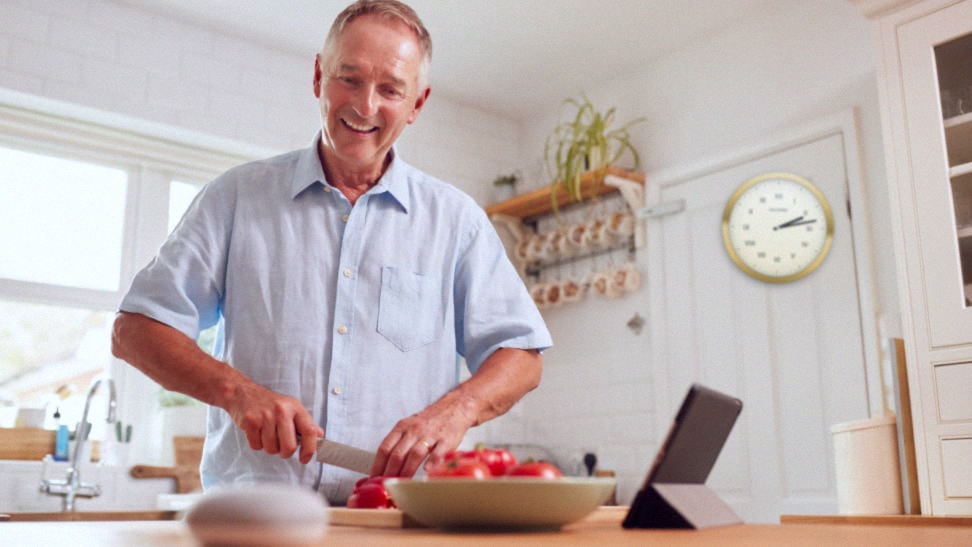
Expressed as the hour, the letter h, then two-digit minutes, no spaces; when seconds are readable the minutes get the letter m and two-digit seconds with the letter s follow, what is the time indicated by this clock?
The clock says 2h13
